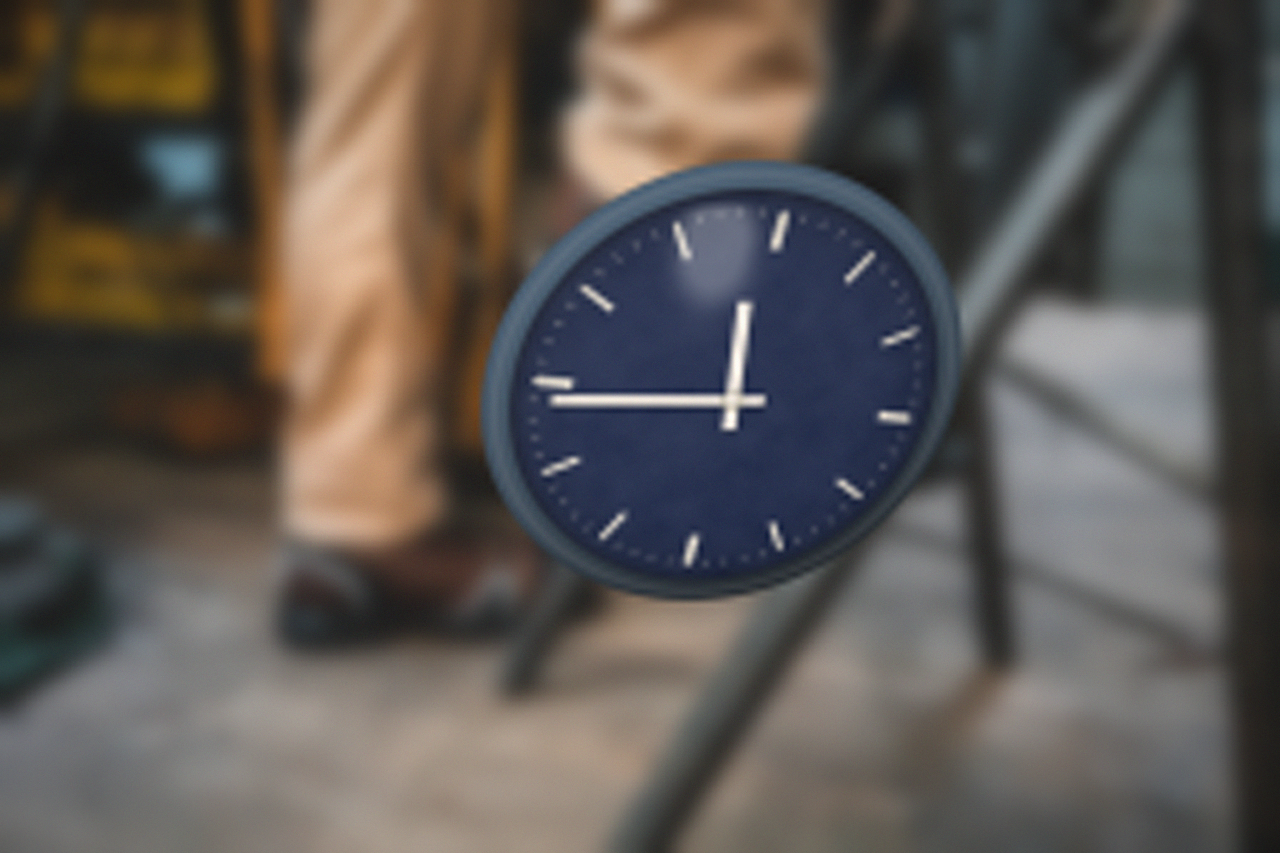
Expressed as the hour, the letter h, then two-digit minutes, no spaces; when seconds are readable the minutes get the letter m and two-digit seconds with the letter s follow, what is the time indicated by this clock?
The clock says 11h44
